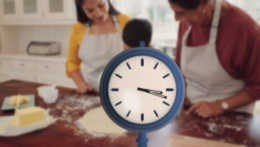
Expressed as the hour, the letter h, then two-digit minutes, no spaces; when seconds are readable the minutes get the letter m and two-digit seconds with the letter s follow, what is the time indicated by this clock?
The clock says 3h18
